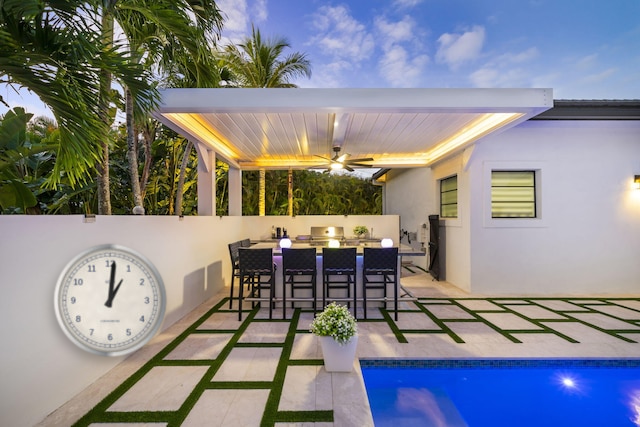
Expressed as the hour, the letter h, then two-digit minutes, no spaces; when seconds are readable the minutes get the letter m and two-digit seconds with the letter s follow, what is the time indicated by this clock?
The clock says 1h01
